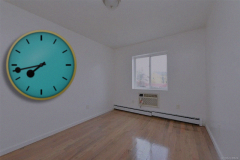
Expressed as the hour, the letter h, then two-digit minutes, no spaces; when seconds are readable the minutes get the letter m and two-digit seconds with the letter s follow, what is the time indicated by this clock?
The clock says 7h43
